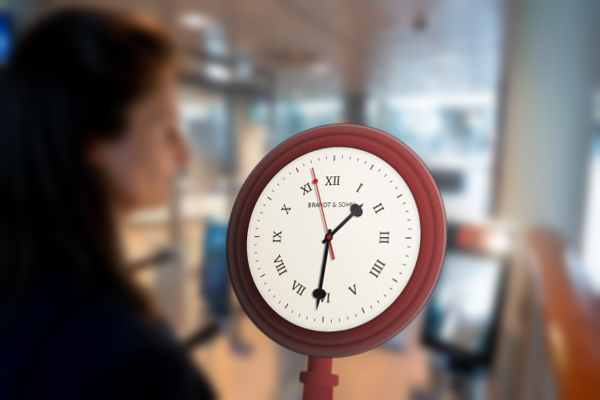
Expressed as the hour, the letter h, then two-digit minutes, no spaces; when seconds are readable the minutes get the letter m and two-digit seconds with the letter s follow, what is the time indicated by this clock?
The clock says 1h30m57s
